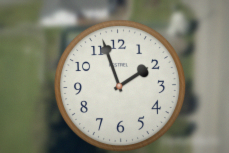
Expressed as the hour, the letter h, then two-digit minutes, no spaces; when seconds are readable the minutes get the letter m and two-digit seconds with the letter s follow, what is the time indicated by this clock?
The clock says 1h57
